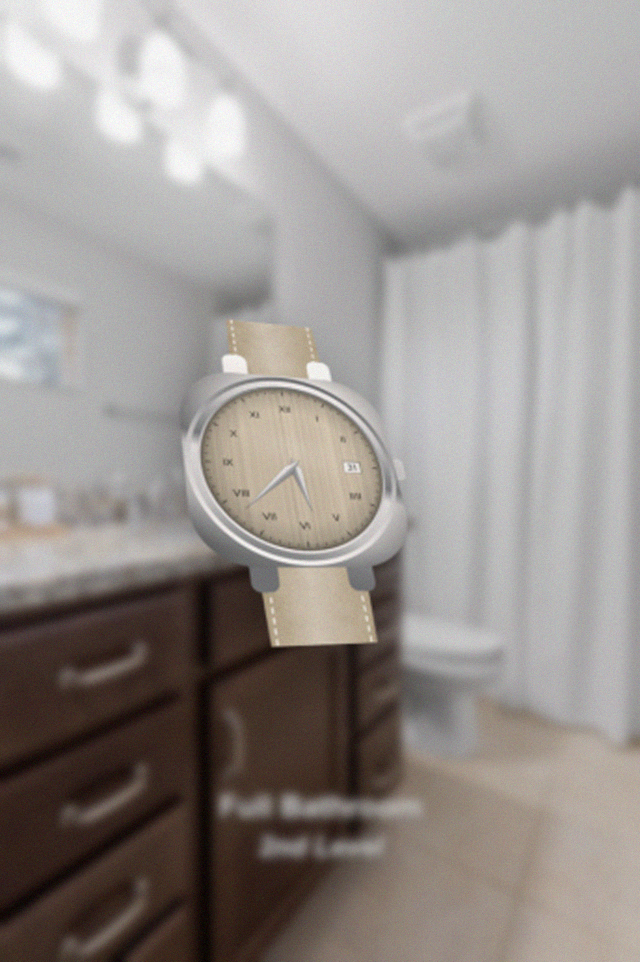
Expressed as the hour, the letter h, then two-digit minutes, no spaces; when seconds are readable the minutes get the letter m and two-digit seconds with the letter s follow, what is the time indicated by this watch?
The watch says 5h38
